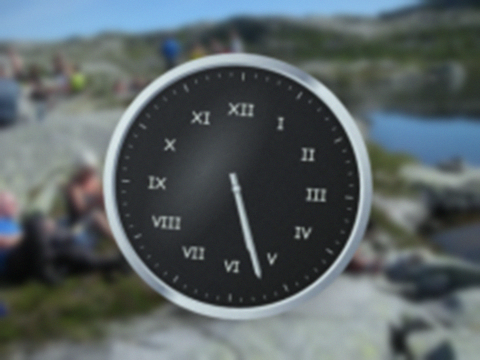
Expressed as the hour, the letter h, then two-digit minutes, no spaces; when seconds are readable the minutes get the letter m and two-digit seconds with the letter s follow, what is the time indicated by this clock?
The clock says 5h27
